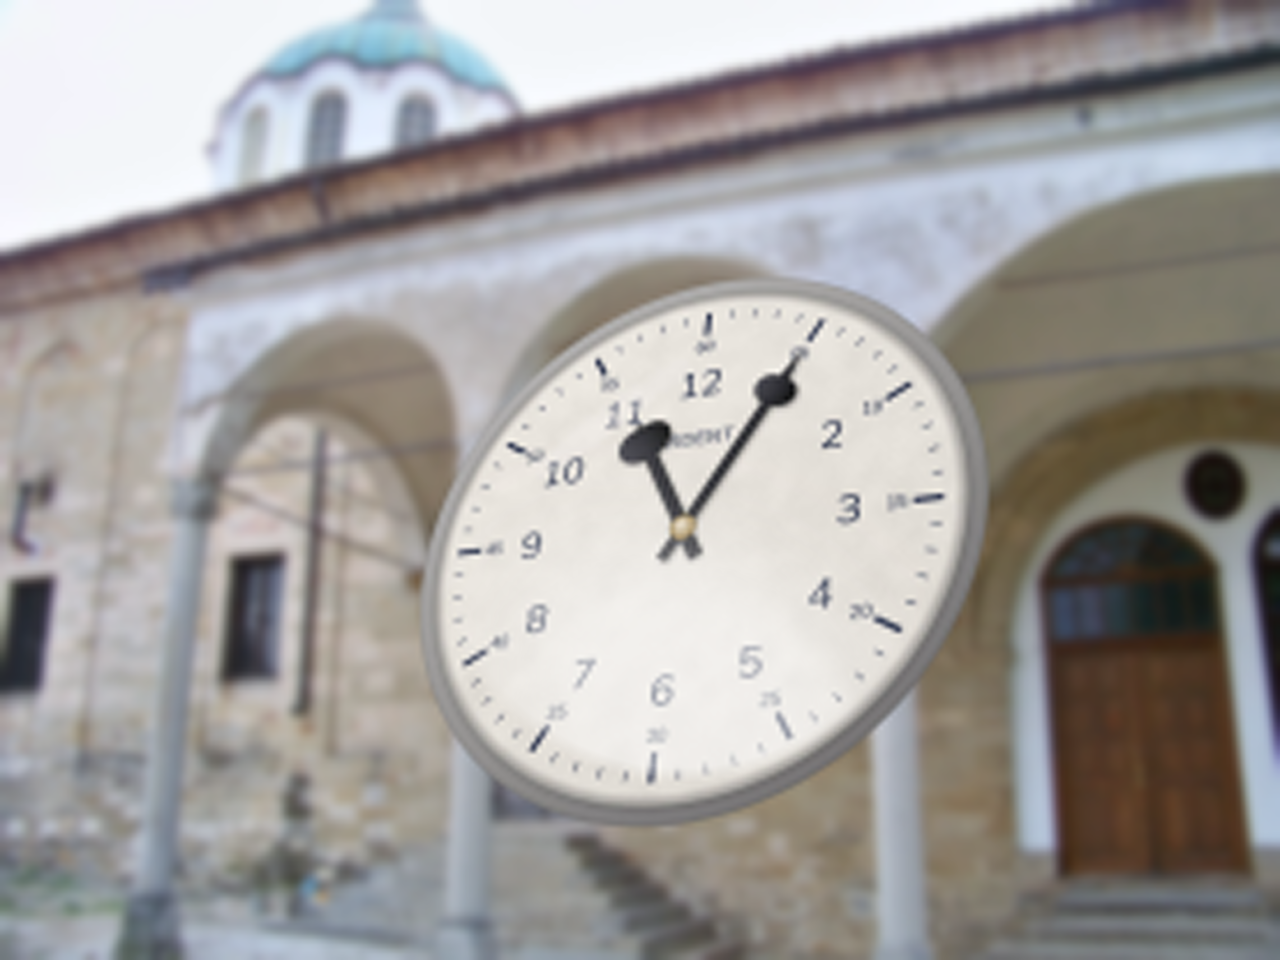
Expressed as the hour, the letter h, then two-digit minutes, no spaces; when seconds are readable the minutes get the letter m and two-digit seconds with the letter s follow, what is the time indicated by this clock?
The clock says 11h05
